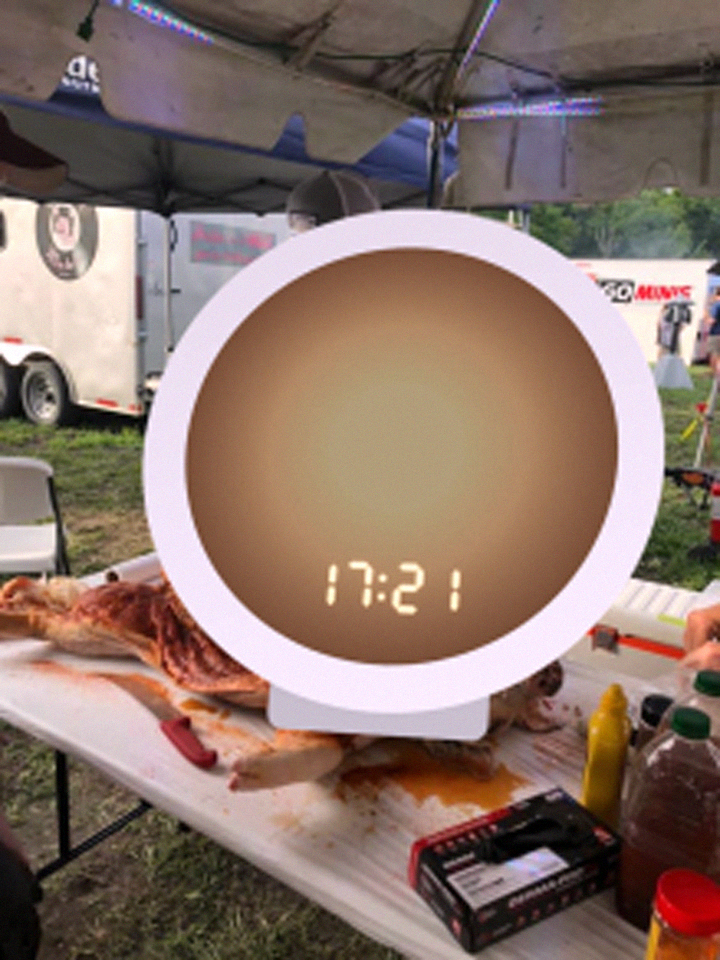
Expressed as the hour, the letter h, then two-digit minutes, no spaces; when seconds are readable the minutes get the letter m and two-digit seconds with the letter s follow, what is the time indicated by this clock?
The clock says 17h21
